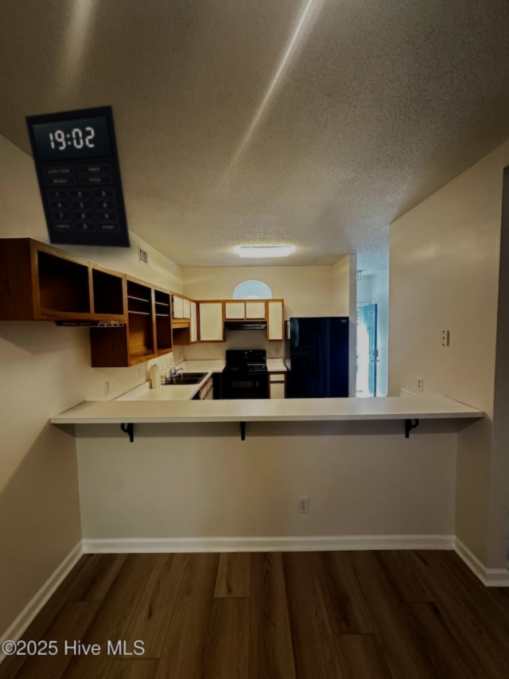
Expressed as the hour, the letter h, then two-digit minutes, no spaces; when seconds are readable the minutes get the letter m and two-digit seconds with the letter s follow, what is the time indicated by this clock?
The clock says 19h02
